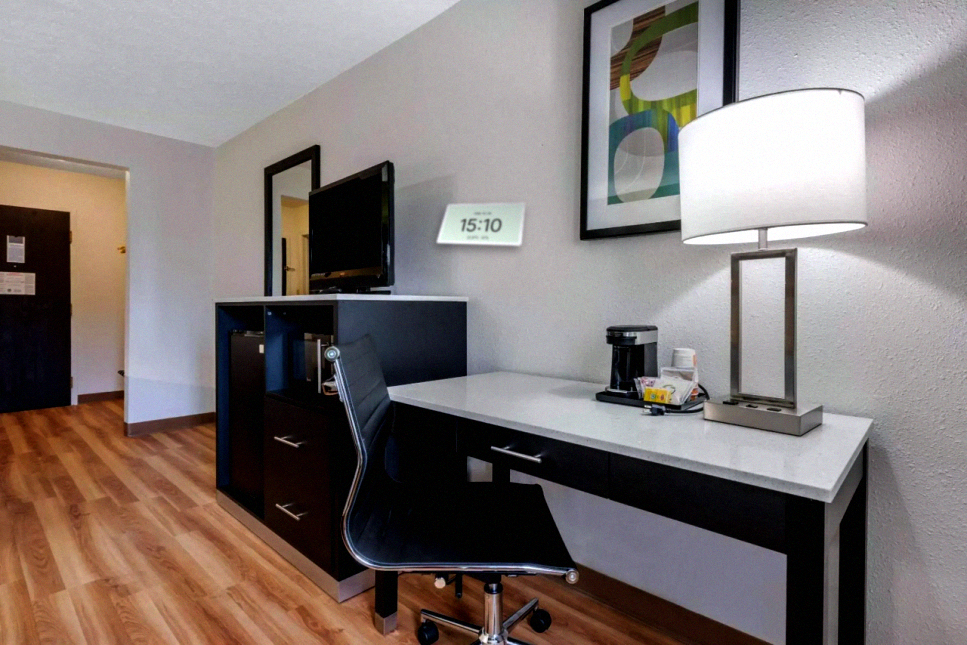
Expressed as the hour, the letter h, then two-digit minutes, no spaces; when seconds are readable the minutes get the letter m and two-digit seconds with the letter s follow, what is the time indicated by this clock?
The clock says 15h10
